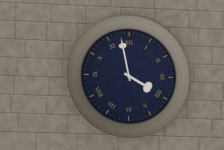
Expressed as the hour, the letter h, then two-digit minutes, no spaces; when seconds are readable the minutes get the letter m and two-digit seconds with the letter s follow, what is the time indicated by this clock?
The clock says 3h58
